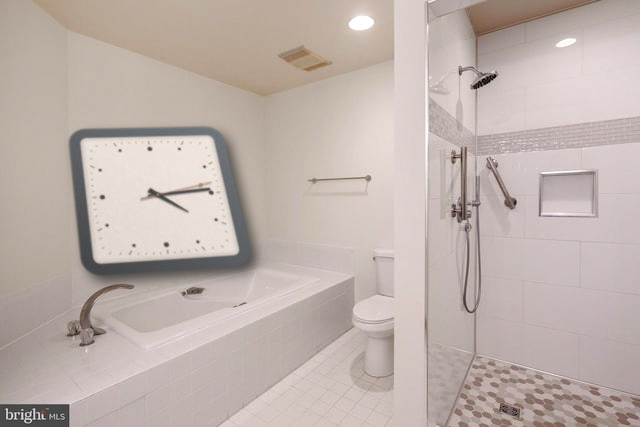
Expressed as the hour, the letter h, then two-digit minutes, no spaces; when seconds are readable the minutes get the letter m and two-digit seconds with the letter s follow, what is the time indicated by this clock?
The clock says 4h14m13s
